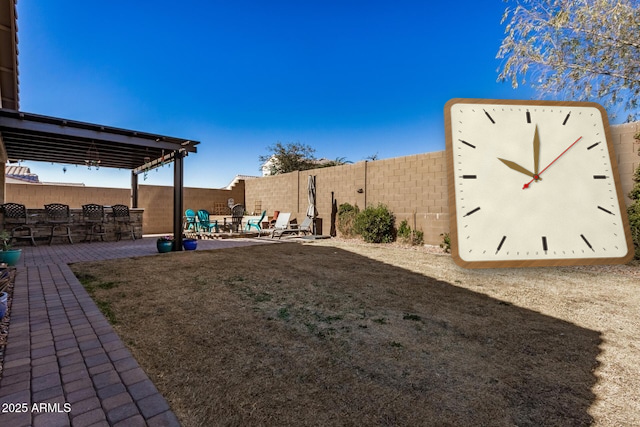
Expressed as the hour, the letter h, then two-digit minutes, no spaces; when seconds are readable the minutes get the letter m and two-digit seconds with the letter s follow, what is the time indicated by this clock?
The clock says 10h01m08s
